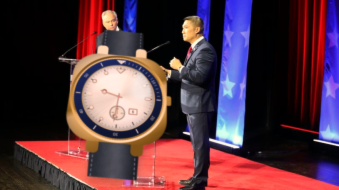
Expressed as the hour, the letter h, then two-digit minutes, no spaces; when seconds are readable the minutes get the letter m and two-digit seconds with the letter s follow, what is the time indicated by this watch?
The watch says 9h31
